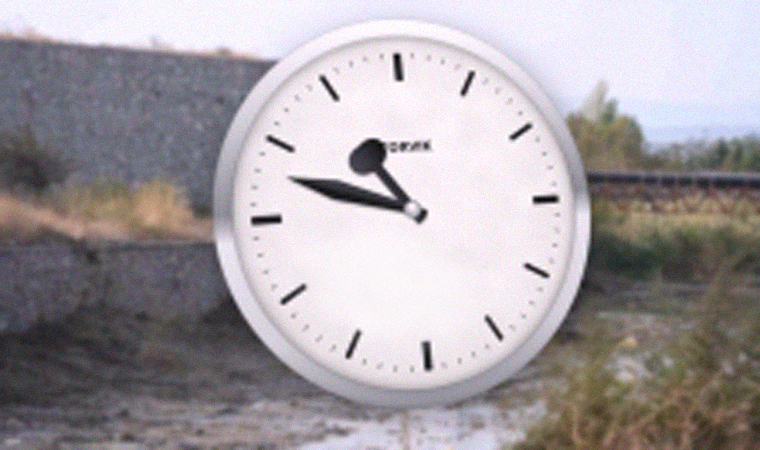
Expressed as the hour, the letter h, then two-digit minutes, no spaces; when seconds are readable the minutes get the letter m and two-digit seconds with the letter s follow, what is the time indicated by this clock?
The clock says 10h48
